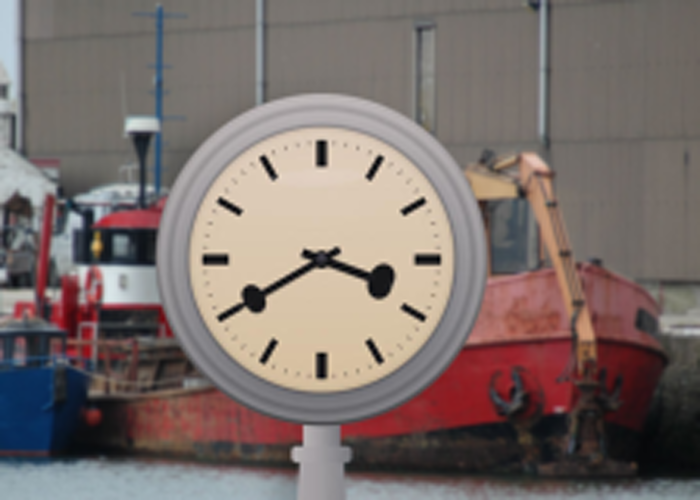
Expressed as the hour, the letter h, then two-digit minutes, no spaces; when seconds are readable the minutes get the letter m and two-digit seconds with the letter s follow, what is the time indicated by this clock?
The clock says 3h40
